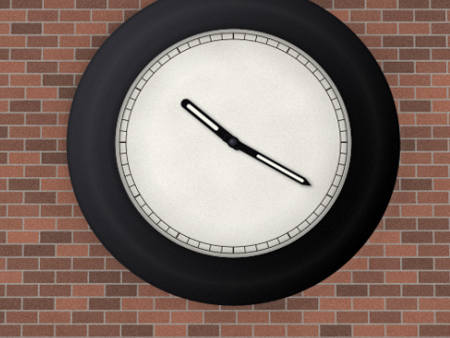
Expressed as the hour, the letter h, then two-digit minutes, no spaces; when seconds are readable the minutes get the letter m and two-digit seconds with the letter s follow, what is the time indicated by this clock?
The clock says 10h20
